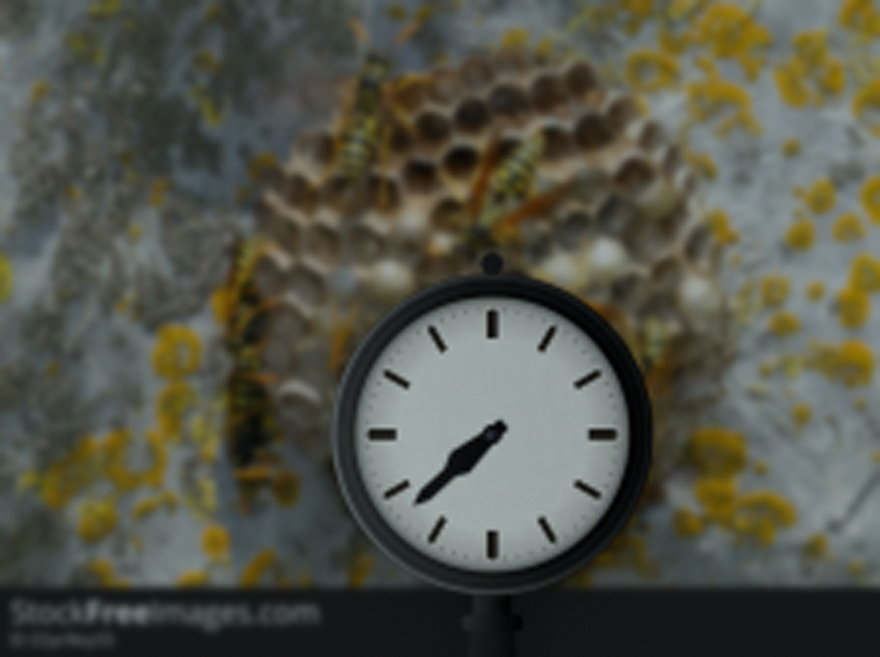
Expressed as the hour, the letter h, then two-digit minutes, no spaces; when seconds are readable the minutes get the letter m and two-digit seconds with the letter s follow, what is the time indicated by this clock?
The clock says 7h38
